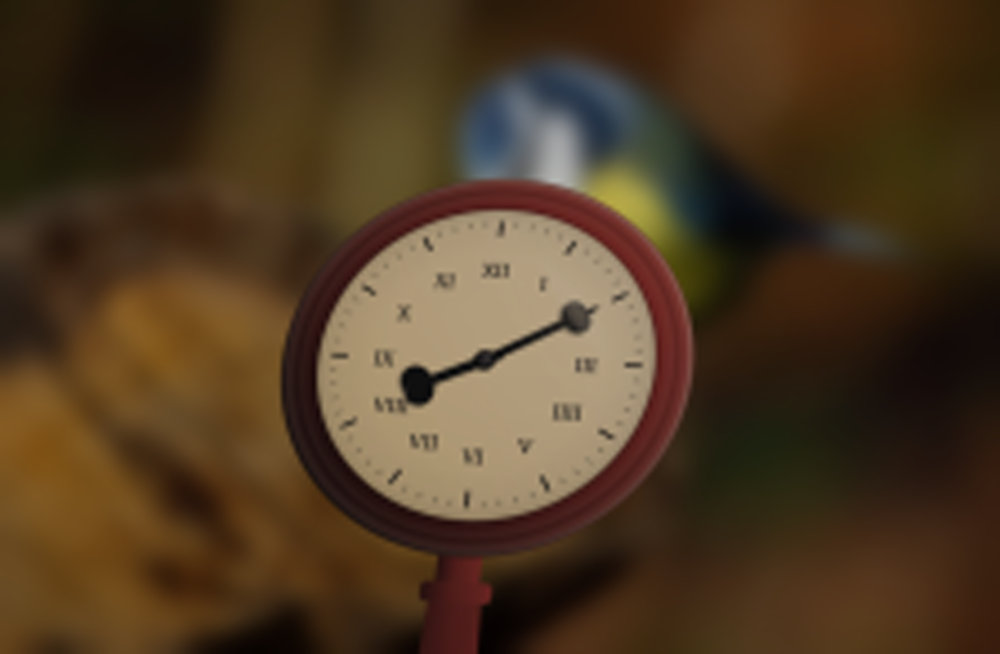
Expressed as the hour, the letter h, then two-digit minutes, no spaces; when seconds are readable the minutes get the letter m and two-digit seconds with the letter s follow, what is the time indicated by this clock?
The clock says 8h10
